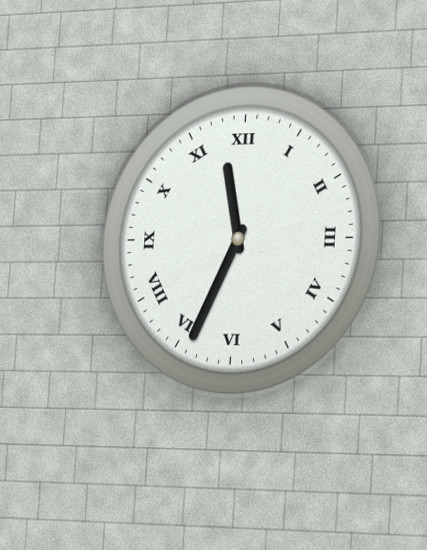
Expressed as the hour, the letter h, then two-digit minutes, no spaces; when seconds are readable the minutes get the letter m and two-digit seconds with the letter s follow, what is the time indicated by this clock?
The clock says 11h34
